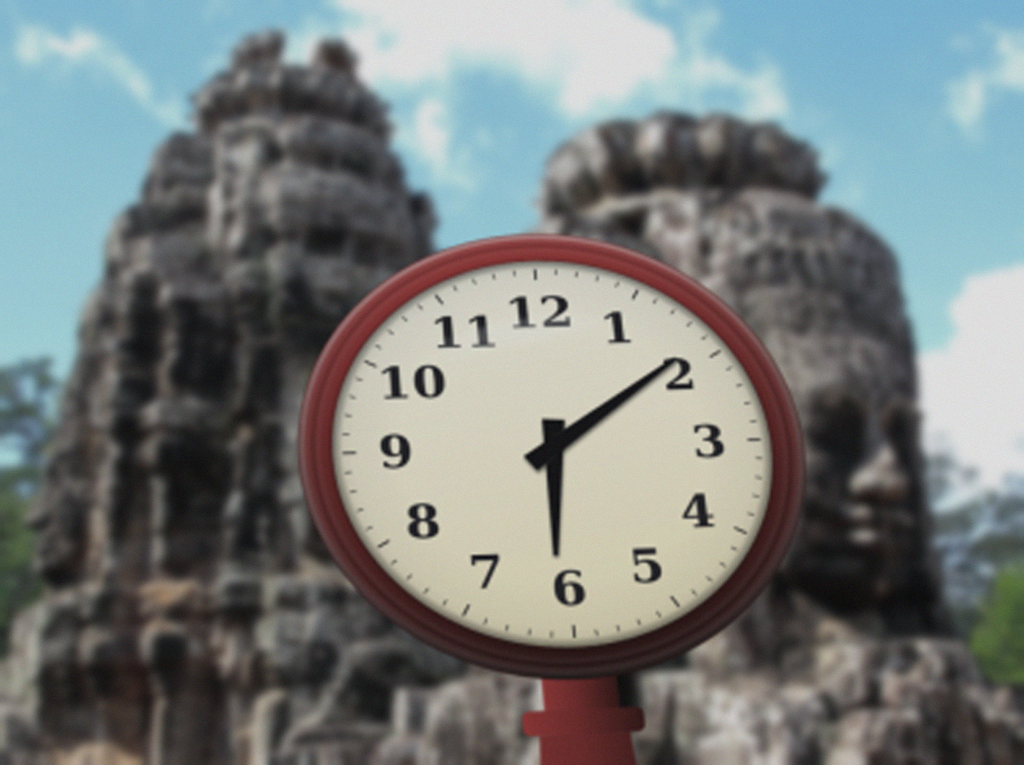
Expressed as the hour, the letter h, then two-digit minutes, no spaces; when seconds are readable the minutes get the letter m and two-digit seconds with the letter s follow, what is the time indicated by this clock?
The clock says 6h09
